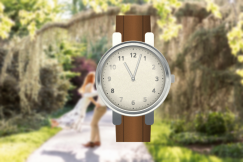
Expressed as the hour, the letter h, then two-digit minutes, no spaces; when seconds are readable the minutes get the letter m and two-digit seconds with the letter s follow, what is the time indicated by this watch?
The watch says 11h03
